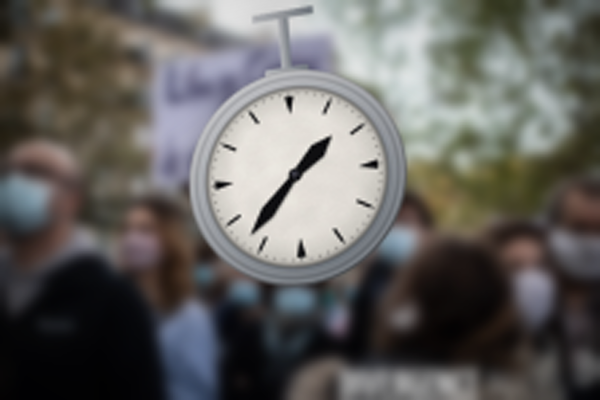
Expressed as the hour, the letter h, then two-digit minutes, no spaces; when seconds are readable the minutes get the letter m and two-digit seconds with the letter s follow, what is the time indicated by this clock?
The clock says 1h37
